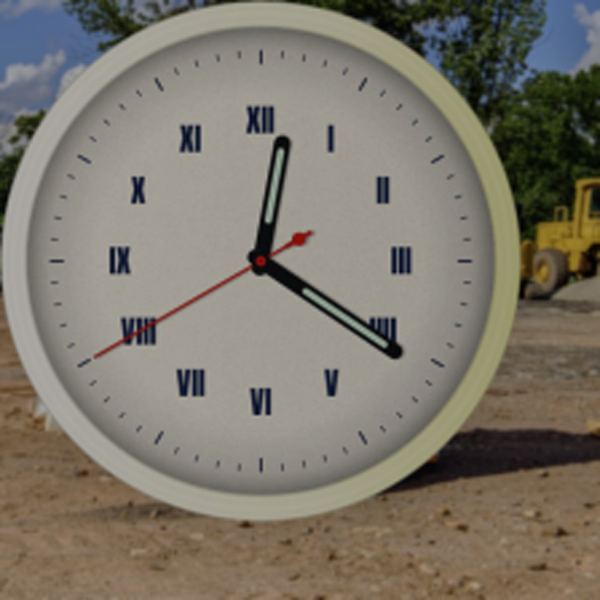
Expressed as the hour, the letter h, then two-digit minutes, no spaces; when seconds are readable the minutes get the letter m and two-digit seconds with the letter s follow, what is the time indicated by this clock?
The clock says 12h20m40s
